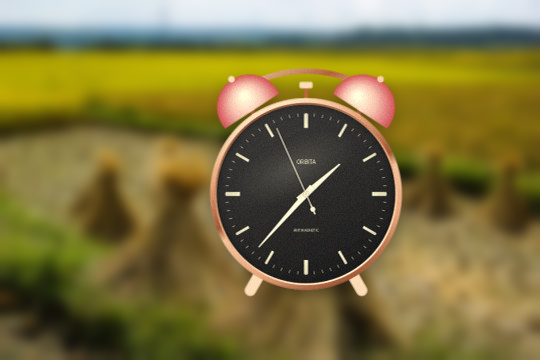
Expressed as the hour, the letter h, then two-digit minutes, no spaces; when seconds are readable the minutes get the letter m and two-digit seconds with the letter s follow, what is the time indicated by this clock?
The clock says 1h36m56s
